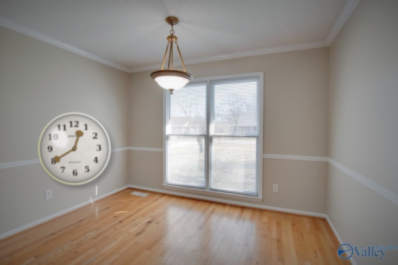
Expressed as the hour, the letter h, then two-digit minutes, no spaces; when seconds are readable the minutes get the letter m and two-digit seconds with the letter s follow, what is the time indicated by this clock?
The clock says 12h40
